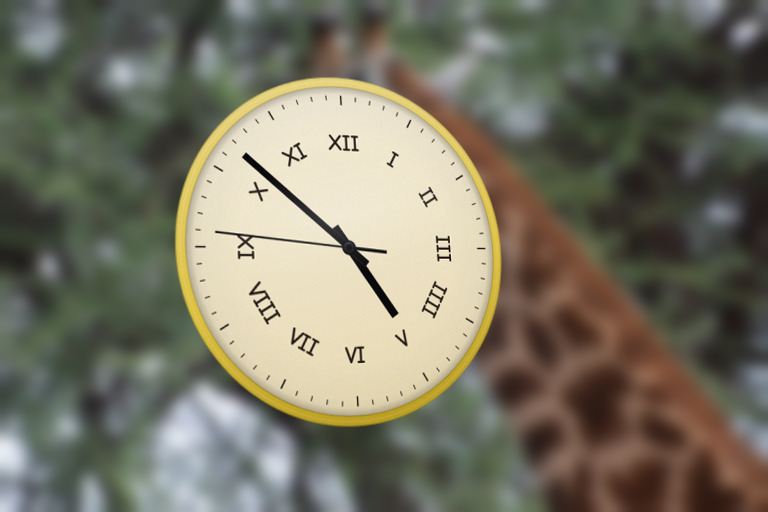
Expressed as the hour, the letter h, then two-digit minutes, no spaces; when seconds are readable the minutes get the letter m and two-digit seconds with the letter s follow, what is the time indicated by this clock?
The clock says 4h51m46s
